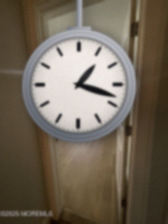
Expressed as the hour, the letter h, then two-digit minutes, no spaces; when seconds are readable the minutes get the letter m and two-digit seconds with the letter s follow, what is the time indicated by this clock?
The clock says 1h18
